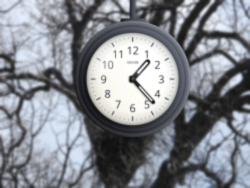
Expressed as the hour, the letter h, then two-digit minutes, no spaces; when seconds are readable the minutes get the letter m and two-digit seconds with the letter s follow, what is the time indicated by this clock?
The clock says 1h23
